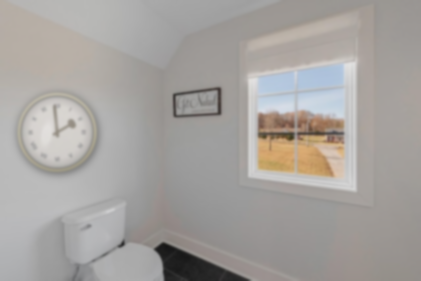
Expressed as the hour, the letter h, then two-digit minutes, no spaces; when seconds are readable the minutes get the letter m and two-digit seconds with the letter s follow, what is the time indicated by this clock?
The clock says 1h59
